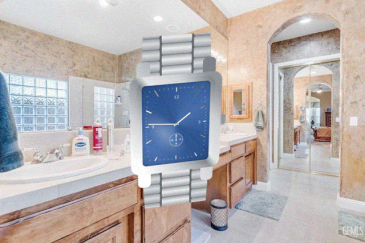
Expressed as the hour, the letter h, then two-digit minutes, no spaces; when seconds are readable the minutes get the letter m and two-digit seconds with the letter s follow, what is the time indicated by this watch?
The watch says 1h46
